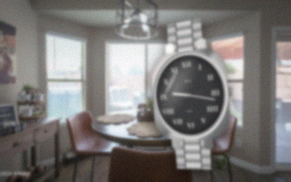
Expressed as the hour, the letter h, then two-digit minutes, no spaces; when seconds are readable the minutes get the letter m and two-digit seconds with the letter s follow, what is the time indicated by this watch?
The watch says 9h17
